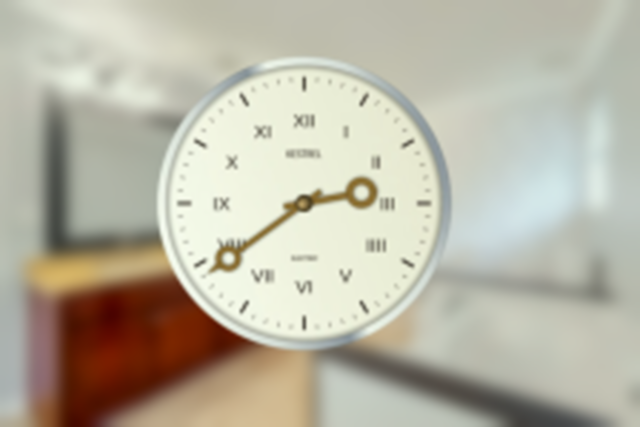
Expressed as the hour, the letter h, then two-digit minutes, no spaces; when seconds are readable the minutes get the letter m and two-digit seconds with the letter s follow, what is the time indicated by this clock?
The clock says 2h39
